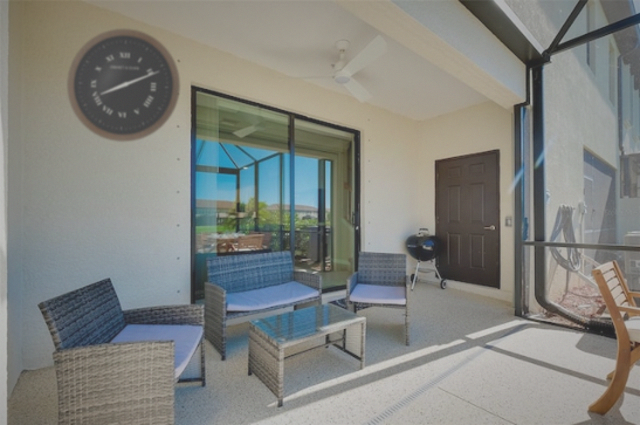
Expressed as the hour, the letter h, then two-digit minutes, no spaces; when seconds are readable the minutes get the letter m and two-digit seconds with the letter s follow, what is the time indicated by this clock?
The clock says 8h11
